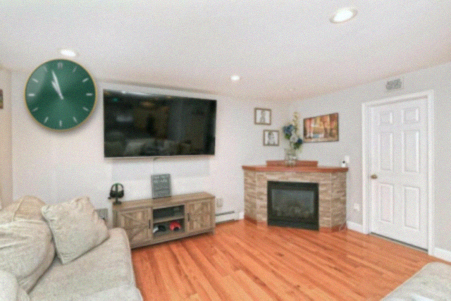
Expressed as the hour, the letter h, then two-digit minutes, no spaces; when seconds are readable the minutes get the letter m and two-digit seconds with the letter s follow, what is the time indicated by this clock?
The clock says 10h57
